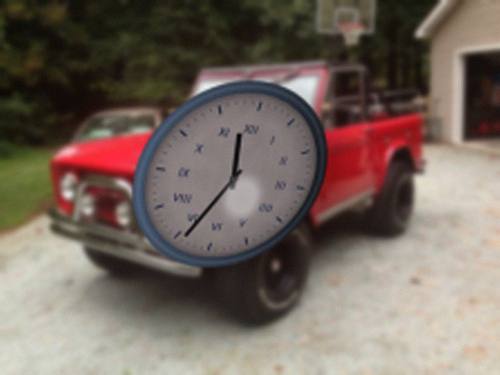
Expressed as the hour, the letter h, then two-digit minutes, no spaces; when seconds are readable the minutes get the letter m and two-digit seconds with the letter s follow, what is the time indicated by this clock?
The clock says 11h34
